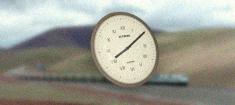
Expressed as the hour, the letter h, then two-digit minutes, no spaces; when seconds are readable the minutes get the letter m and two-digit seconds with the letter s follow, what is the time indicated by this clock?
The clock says 8h10
